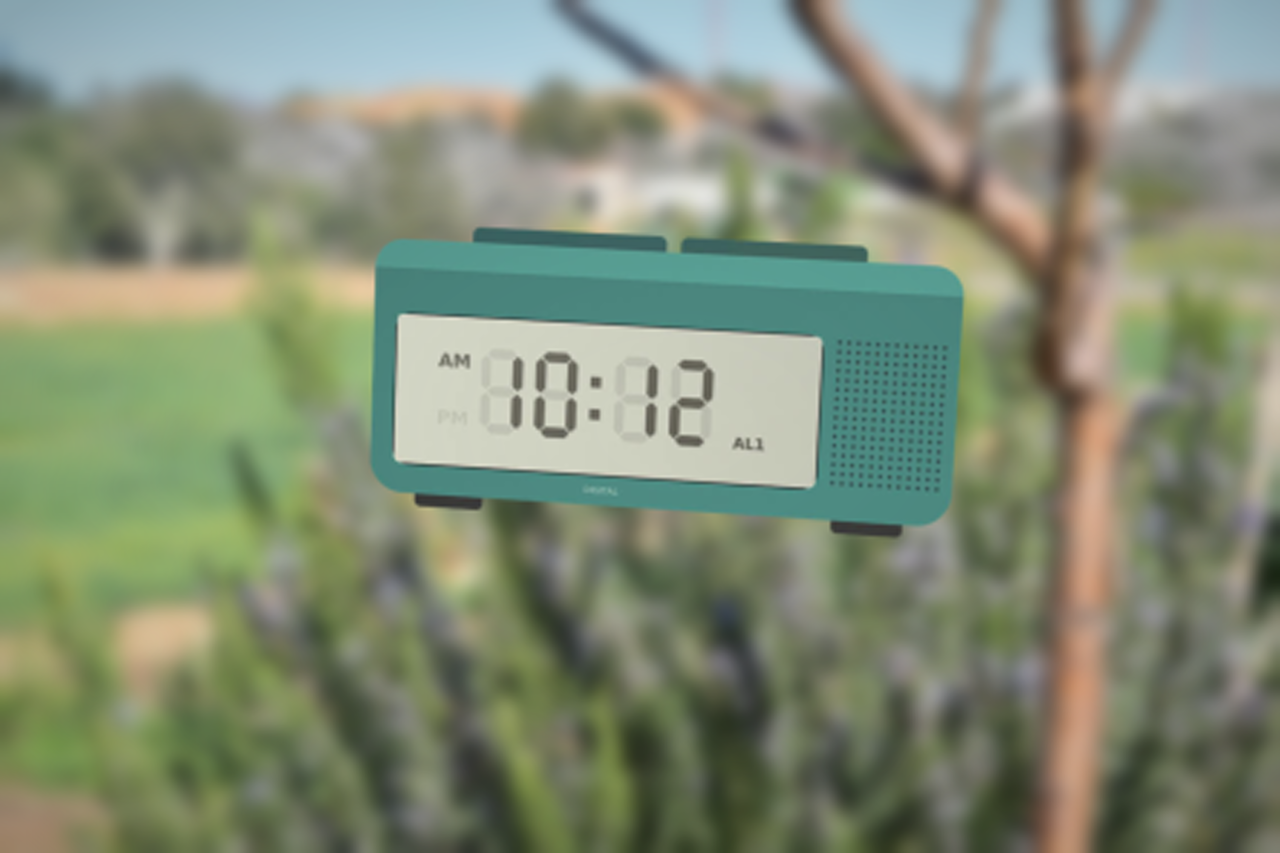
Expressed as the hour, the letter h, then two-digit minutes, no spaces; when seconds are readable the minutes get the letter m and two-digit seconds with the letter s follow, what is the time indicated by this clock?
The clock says 10h12
